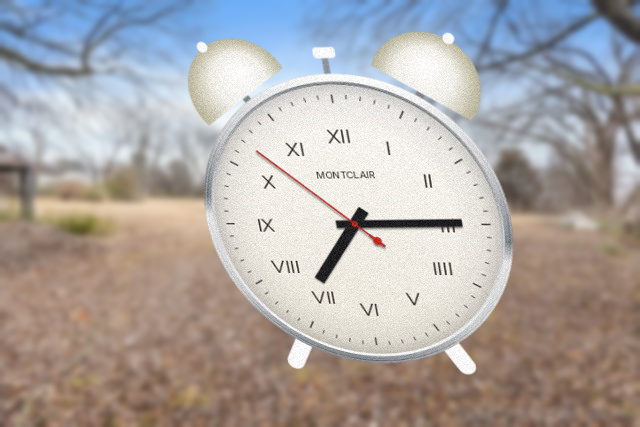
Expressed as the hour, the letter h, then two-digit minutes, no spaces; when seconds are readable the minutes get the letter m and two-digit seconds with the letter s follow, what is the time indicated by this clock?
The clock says 7h14m52s
